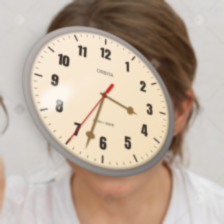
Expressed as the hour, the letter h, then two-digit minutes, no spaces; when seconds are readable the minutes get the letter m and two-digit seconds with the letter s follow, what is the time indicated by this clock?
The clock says 3h32m35s
